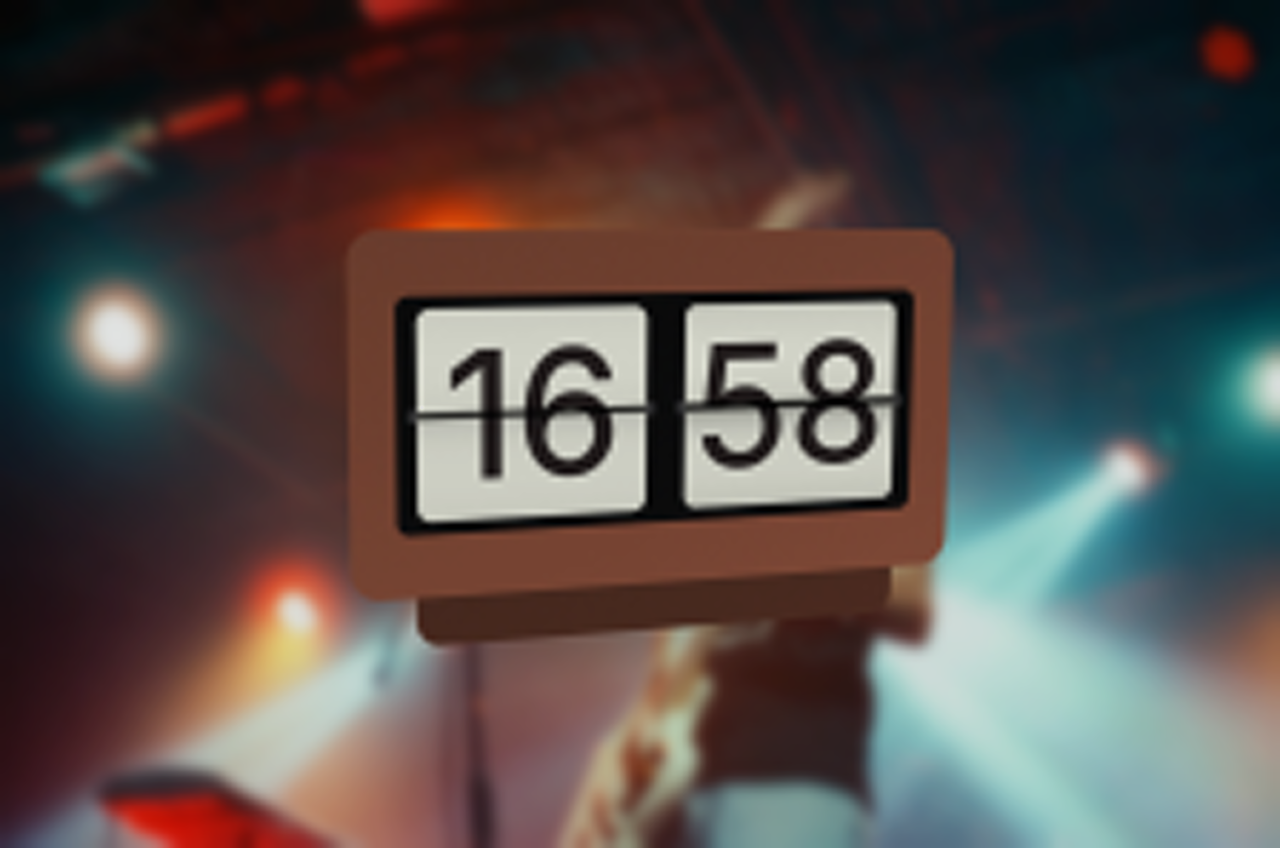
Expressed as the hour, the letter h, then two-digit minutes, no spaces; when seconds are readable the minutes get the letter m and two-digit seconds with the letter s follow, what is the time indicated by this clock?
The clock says 16h58
